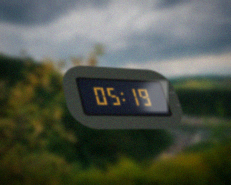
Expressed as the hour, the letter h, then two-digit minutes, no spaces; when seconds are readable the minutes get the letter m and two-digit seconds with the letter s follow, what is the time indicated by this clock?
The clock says 5h19
